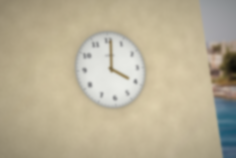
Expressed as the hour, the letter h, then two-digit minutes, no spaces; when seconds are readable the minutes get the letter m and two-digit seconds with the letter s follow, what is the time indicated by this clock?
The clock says 4h01
